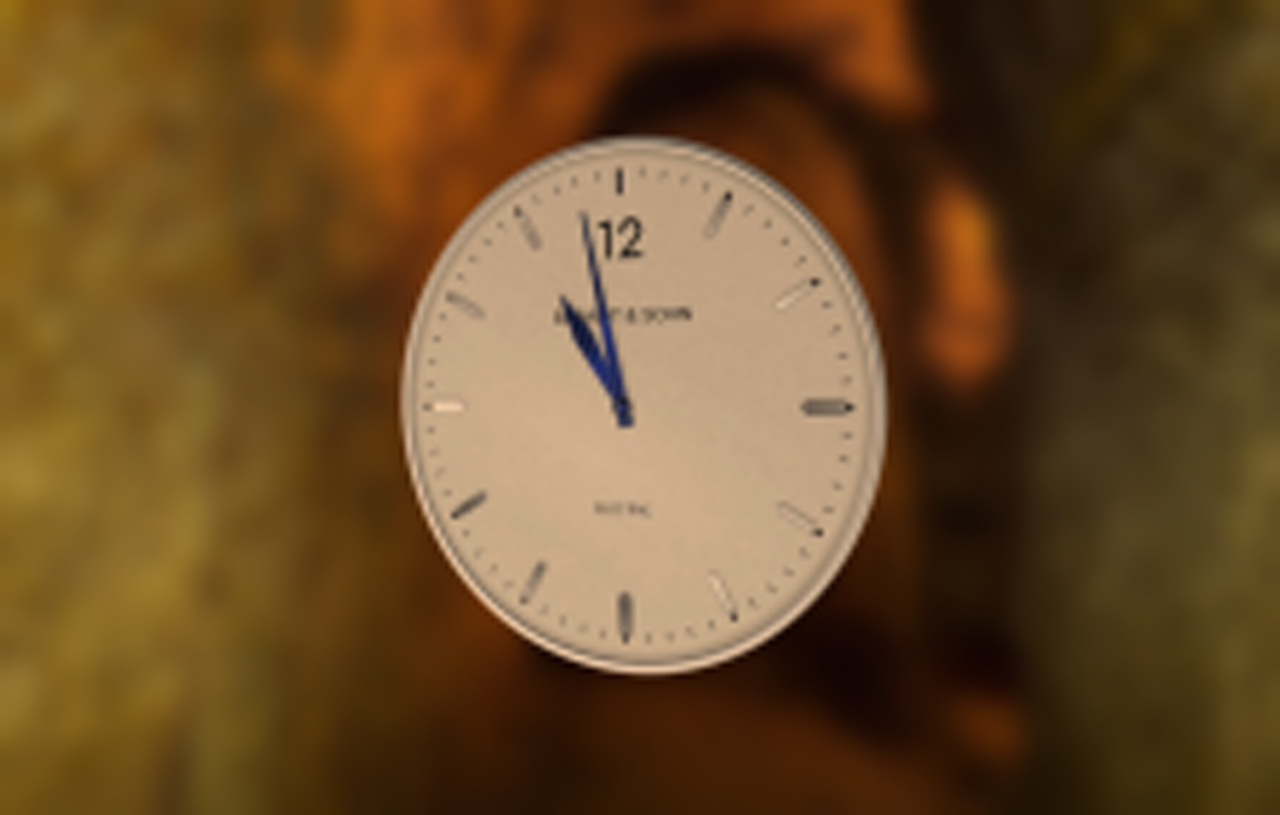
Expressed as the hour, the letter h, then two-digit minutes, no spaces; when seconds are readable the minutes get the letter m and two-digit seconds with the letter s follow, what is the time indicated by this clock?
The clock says 10h58
